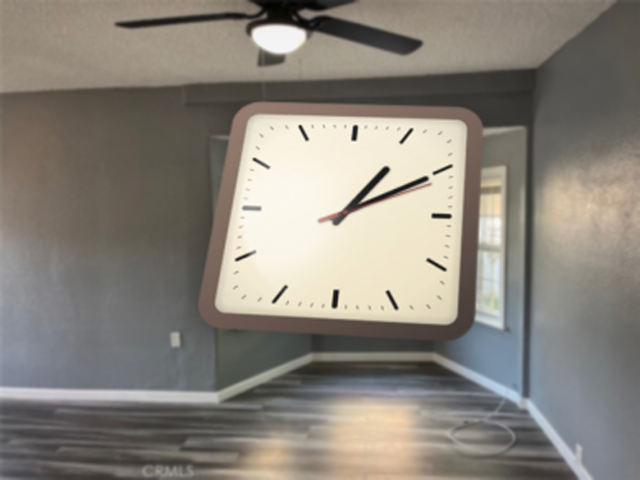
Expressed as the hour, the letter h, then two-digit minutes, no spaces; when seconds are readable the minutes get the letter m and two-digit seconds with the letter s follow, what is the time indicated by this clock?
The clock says 1h10m11s
